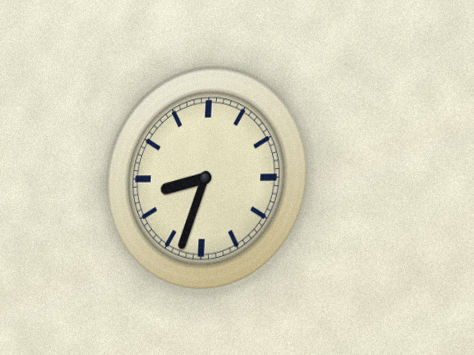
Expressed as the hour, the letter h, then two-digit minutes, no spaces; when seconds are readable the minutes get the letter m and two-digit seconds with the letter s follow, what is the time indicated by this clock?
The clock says 8h33
